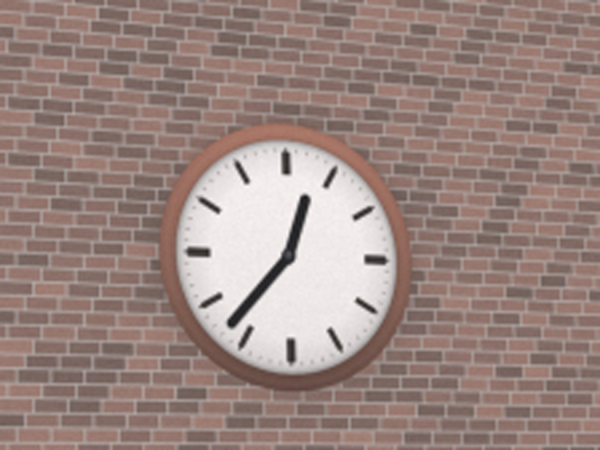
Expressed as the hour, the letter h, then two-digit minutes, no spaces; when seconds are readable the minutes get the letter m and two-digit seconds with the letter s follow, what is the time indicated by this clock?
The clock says 12h37
